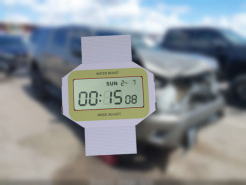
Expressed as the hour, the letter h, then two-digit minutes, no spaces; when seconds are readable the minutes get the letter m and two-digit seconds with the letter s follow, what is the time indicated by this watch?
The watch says 0h15m08s
